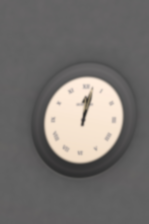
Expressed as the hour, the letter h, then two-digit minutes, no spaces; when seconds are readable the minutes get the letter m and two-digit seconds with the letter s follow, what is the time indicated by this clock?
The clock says 12h02
